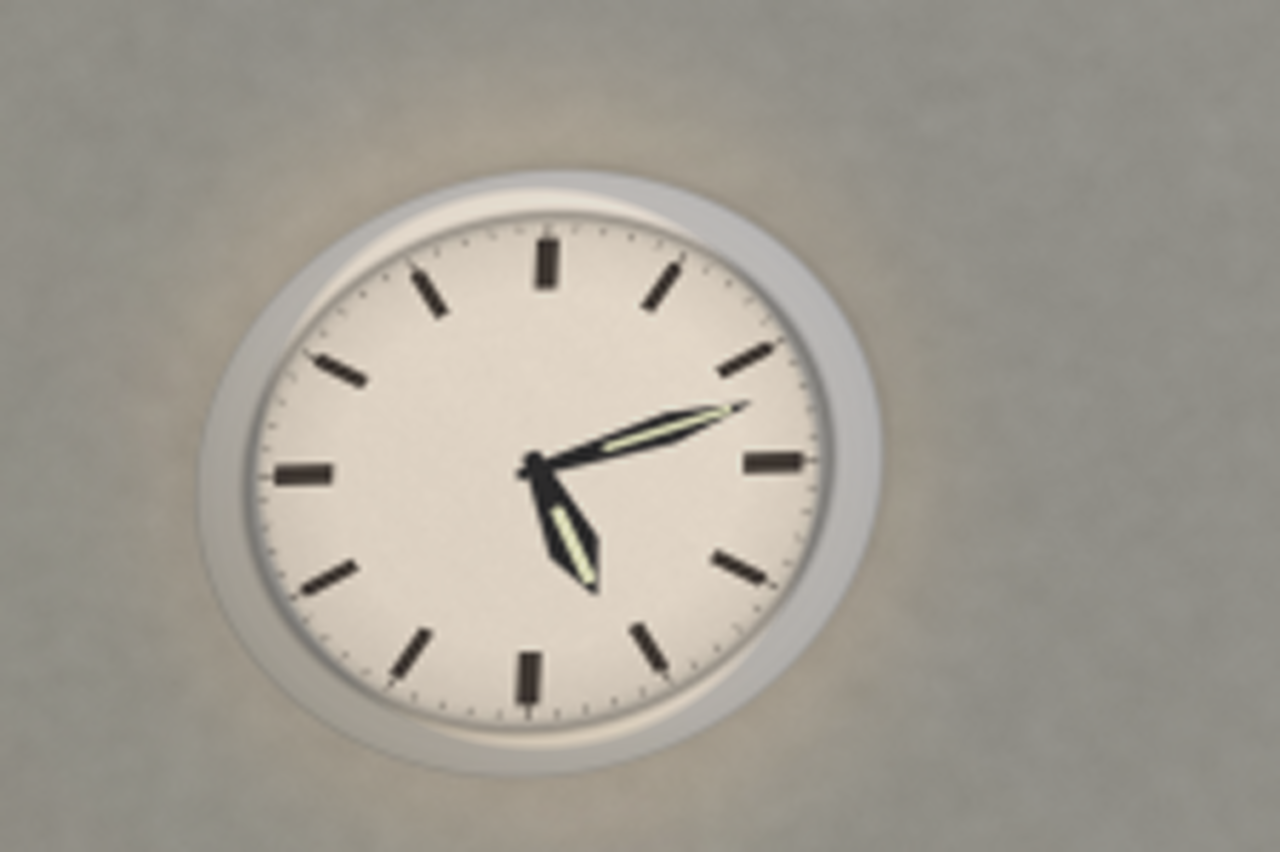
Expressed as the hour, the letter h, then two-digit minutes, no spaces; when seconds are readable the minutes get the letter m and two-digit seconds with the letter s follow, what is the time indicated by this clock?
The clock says 5h12
